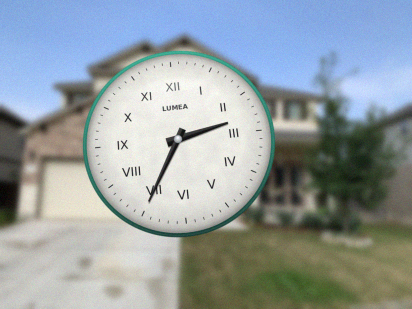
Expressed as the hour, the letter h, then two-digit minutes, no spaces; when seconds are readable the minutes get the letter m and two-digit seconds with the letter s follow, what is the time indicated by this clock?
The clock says 2h35
